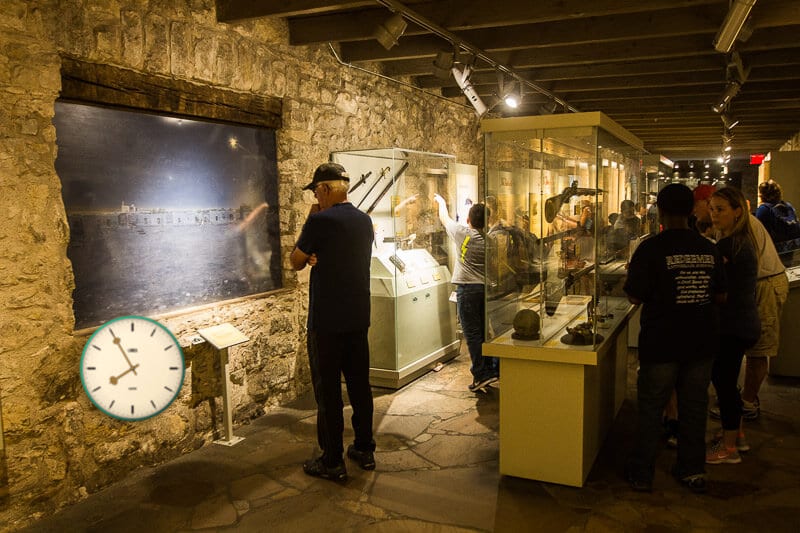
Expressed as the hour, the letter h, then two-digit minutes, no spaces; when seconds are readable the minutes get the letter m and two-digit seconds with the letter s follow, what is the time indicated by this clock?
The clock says 7h55
